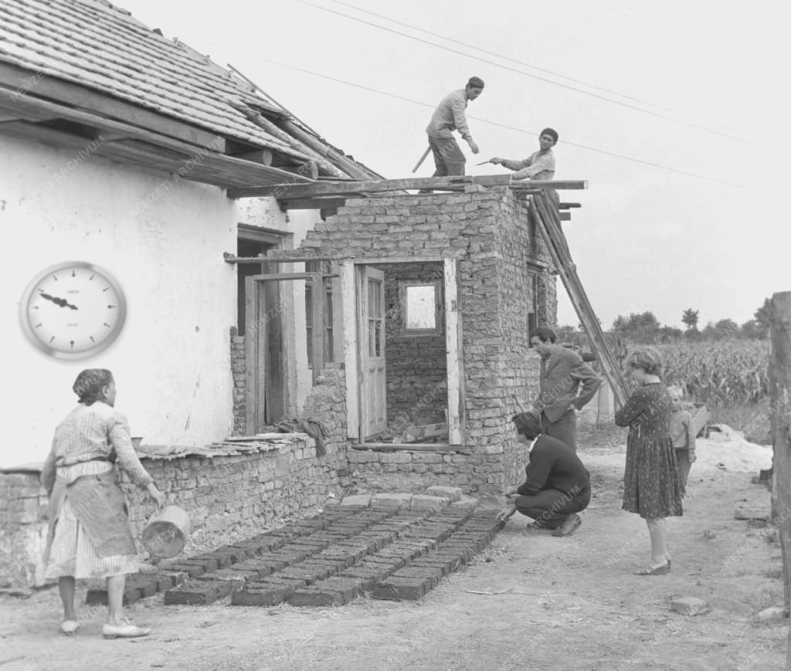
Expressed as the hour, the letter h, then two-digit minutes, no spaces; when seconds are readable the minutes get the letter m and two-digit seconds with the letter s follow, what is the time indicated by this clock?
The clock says 9h49
